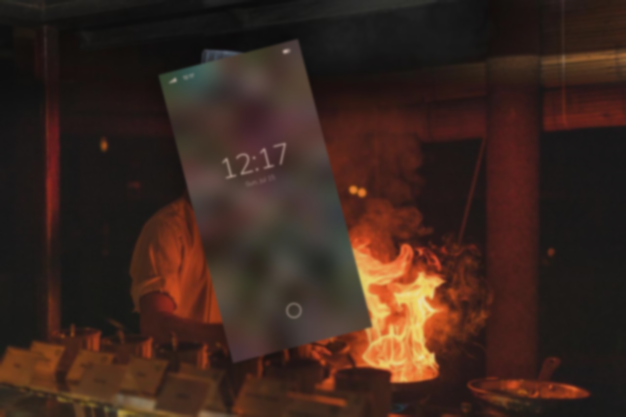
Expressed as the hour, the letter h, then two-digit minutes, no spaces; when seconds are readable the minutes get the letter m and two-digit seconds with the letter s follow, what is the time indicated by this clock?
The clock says 12h17
